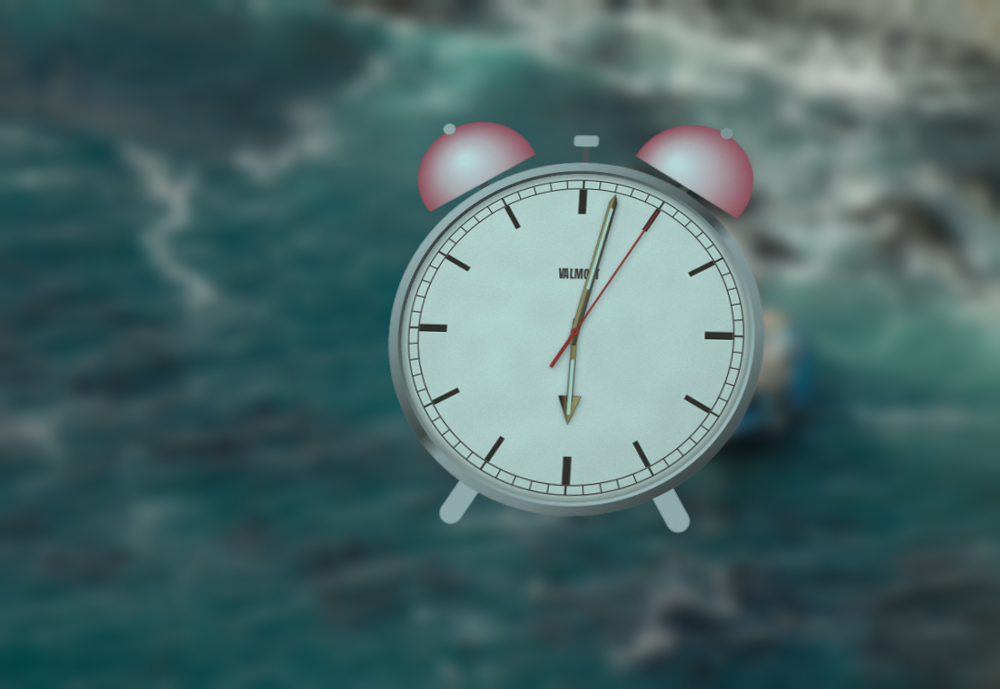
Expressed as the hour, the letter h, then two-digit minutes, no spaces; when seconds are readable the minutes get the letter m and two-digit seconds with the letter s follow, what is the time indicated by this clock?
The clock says 6h02m05s
